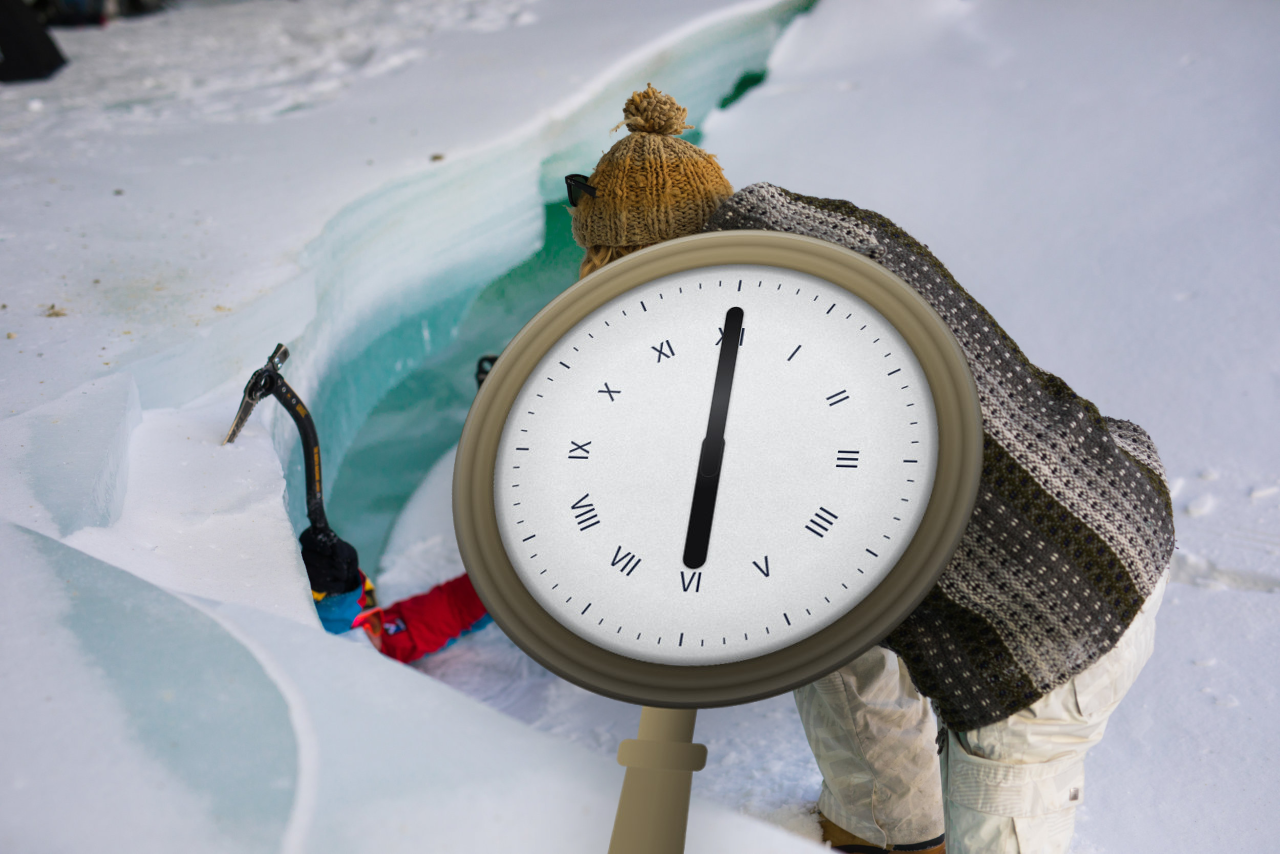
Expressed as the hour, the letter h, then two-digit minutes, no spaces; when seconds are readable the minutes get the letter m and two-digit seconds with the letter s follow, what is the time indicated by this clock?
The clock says 6h00
